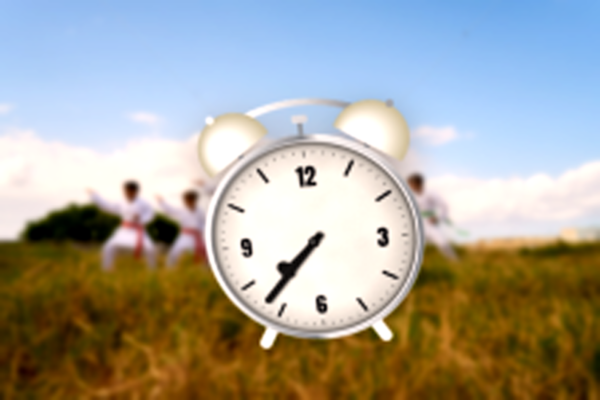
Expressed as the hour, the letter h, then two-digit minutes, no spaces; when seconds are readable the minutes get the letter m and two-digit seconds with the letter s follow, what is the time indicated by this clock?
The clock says 7h37
